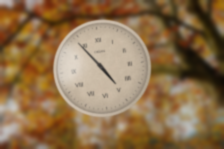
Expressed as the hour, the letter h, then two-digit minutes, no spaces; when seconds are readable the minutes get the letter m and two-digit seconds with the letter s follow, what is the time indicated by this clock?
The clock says 4h54
